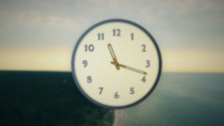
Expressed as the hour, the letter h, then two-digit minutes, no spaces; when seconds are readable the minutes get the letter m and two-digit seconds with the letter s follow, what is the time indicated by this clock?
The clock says 11h18
